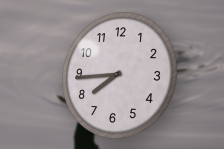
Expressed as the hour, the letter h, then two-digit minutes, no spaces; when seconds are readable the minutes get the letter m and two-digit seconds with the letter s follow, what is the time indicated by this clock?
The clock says 7h44
